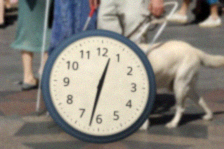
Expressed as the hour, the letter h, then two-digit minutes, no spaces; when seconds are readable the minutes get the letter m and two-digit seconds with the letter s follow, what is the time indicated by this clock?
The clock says 12h32
